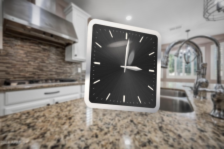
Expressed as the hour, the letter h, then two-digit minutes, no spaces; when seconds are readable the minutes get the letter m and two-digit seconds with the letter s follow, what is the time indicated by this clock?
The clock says 3h01
